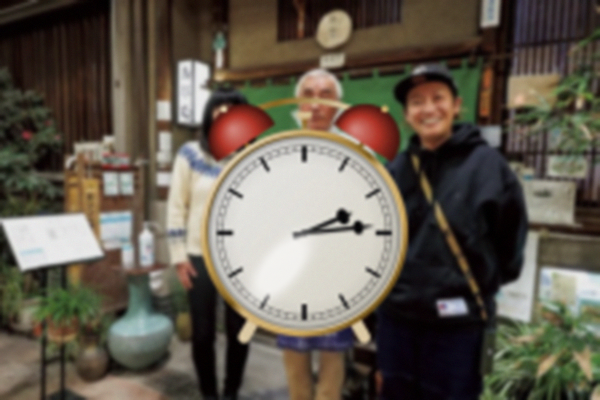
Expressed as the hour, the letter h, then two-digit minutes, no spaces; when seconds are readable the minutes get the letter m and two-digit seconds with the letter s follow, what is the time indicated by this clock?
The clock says 2h14
